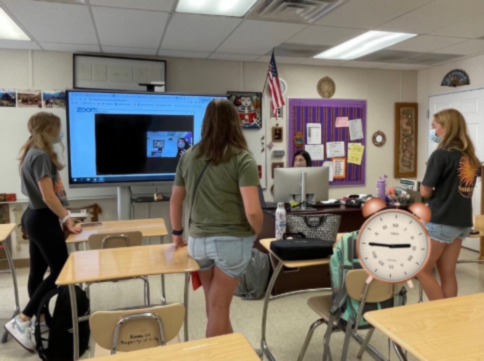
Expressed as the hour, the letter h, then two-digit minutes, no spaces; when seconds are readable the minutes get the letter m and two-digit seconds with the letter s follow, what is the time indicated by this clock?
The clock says 2h45
